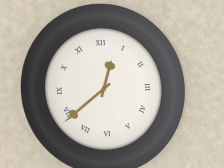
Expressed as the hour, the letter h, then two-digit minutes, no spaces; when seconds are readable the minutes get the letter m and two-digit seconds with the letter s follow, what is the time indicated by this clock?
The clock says 12h39
